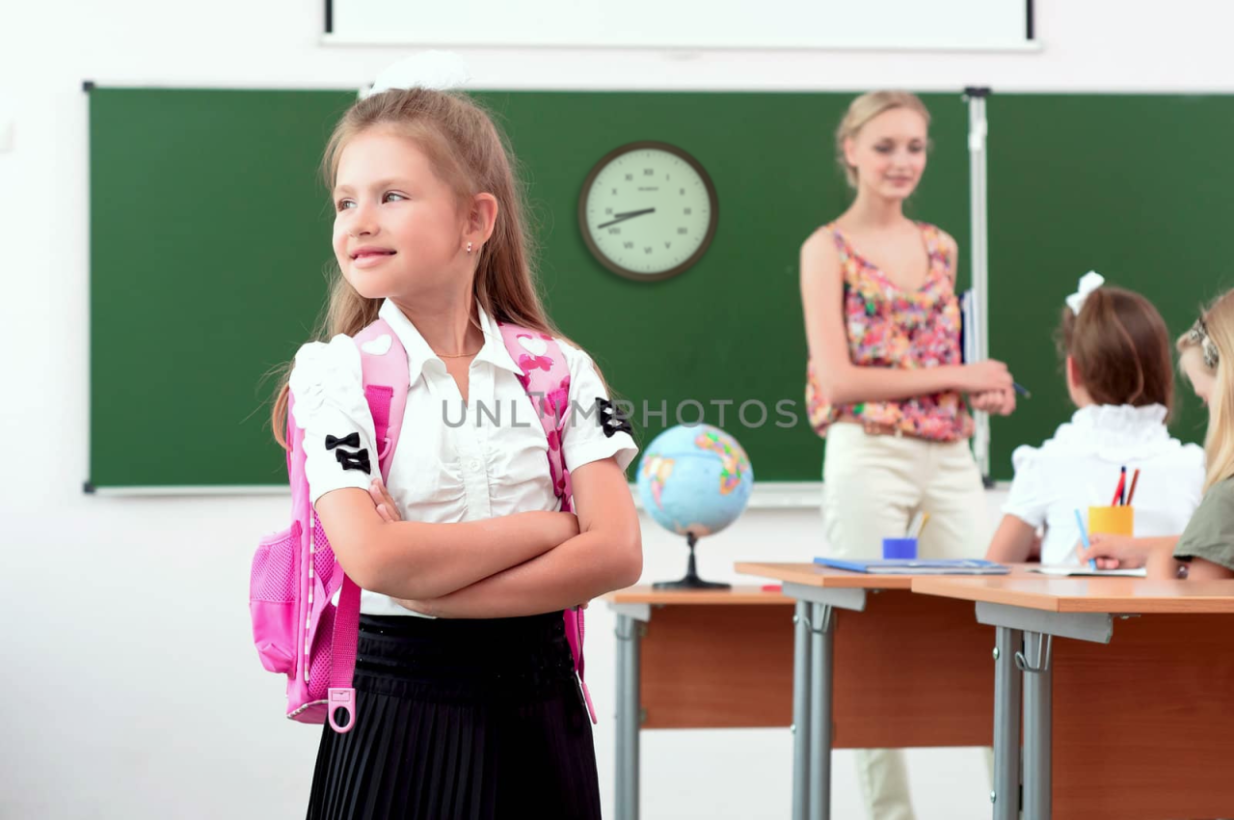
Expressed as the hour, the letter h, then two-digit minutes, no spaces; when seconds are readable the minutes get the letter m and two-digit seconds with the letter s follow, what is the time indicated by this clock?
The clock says 8h42
